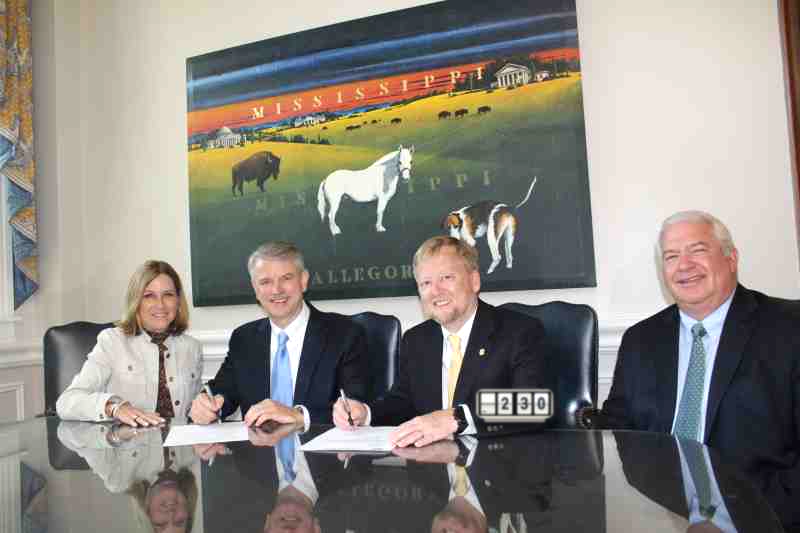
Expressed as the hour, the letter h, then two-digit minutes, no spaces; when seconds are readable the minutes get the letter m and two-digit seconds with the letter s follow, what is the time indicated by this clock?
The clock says 2h30
